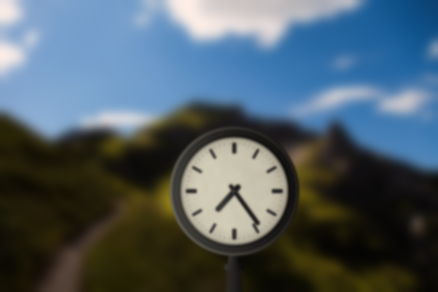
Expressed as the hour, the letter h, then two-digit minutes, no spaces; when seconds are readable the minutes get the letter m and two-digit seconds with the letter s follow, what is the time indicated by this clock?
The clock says 7h24
